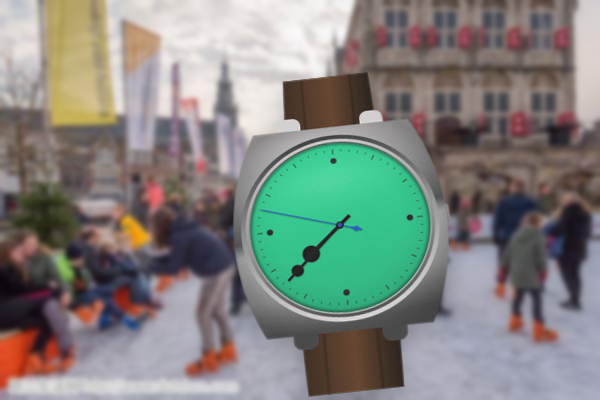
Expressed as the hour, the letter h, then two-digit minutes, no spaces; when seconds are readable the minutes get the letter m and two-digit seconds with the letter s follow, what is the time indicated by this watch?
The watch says 7h37m48s
